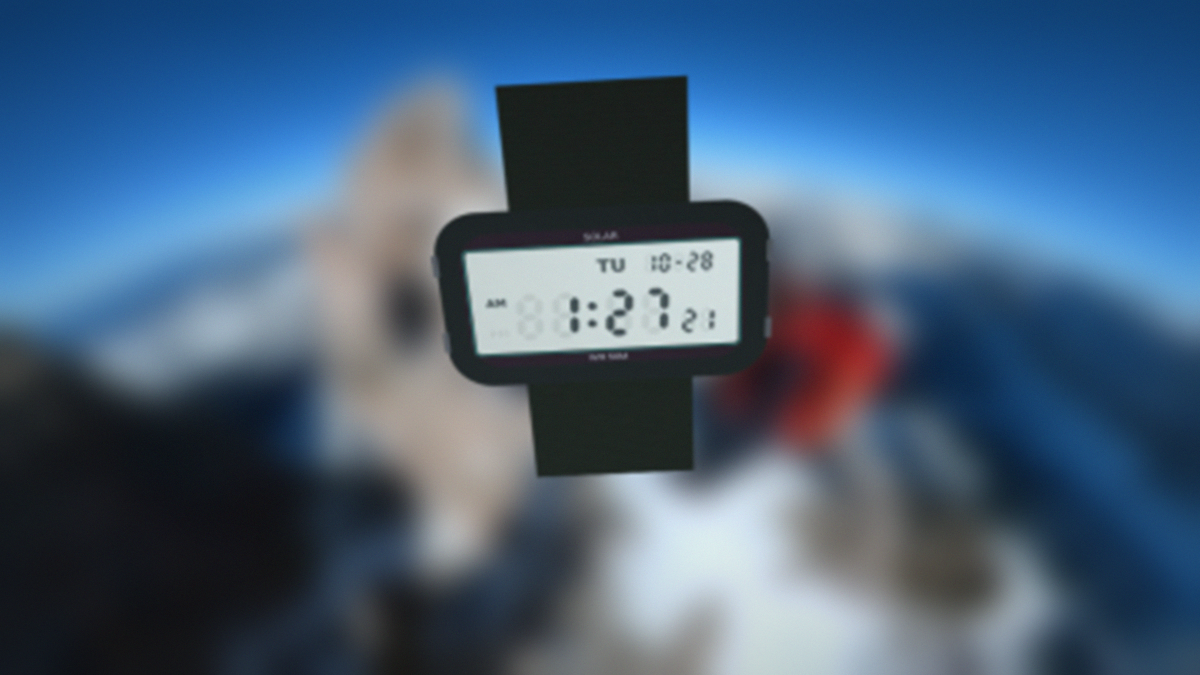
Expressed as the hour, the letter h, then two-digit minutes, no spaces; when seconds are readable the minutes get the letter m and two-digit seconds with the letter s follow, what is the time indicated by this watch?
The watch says 1h27m21s
